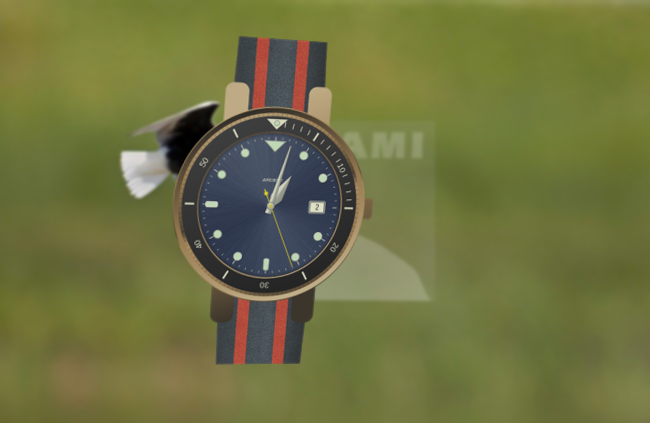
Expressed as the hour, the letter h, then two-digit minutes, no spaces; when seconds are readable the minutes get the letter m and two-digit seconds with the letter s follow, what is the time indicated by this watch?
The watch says 1h02m26s
